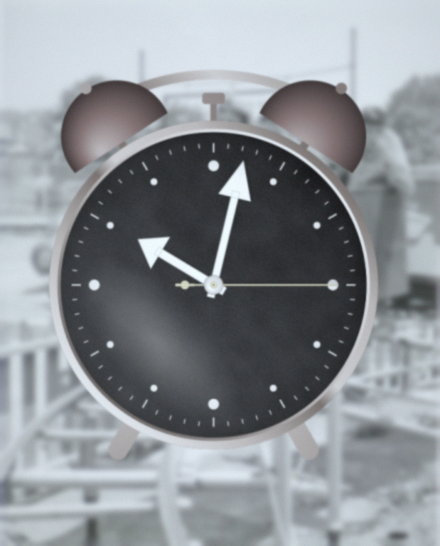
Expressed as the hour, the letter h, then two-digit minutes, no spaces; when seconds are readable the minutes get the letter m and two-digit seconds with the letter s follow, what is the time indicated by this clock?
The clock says 10h02m15s
